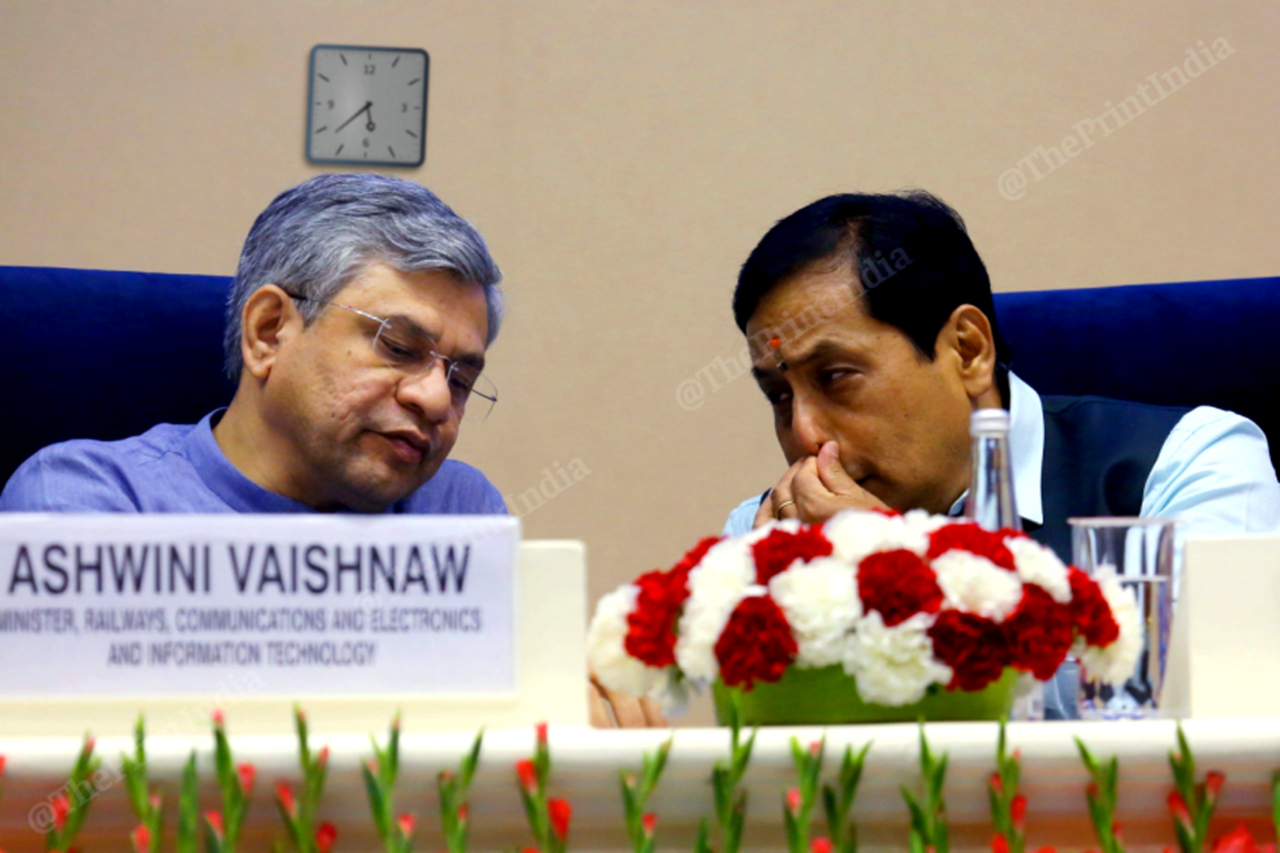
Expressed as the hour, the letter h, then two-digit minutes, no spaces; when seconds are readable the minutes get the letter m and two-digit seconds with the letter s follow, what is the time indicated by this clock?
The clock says 5h38
